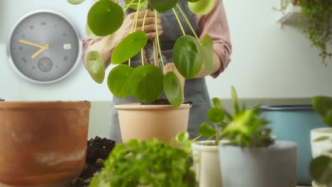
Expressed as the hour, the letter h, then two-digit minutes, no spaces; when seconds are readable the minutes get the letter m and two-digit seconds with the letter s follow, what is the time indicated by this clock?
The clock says 7h48
